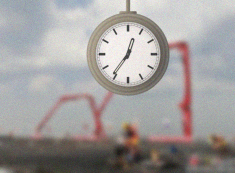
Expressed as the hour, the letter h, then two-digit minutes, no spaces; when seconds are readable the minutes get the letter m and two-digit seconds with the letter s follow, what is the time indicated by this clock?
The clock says 12h36
